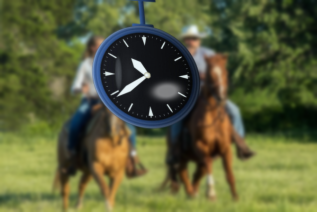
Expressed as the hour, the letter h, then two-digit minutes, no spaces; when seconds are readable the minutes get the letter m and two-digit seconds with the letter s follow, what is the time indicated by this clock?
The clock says 10h39
